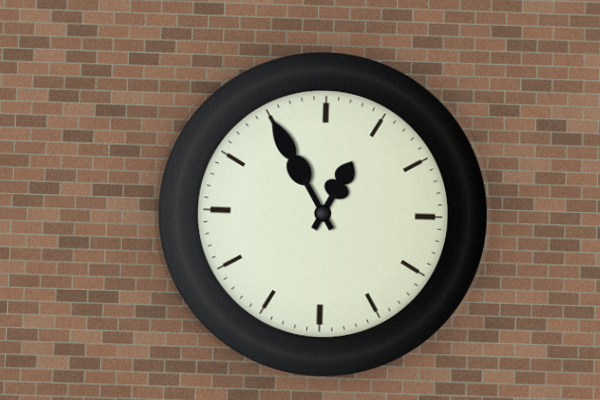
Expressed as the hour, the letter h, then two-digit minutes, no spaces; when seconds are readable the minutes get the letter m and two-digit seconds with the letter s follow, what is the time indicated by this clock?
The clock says 12h55
